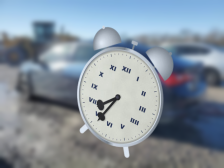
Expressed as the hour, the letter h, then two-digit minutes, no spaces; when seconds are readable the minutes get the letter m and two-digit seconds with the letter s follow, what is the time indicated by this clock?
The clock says 7h34
